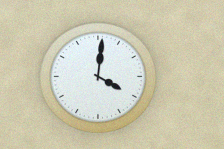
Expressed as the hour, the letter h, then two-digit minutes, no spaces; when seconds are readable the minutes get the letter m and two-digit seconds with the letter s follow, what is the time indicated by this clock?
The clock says 4h01
